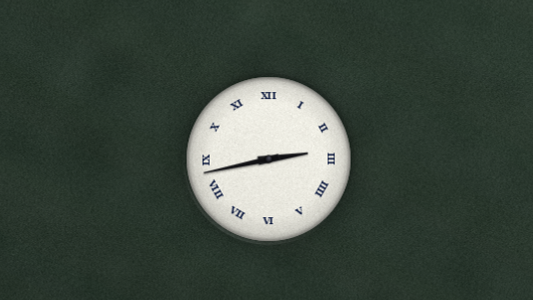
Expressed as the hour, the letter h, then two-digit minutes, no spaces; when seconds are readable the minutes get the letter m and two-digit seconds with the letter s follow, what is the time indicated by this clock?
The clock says 2h43
